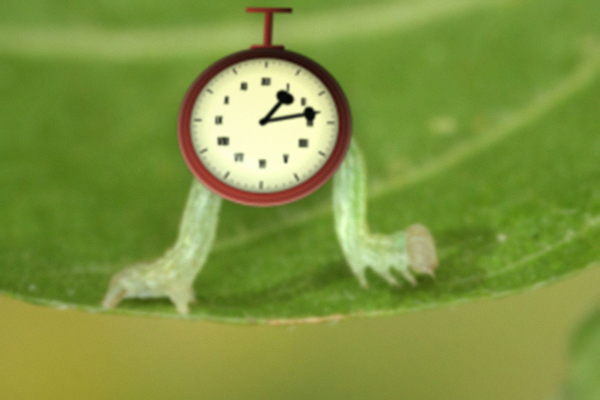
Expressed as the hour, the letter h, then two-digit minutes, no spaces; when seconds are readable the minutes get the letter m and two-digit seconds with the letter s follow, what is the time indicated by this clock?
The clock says 1h13
